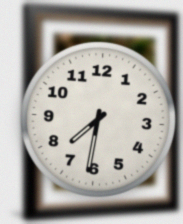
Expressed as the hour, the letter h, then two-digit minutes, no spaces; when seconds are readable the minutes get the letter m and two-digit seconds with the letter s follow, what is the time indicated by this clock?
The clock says 7h31
